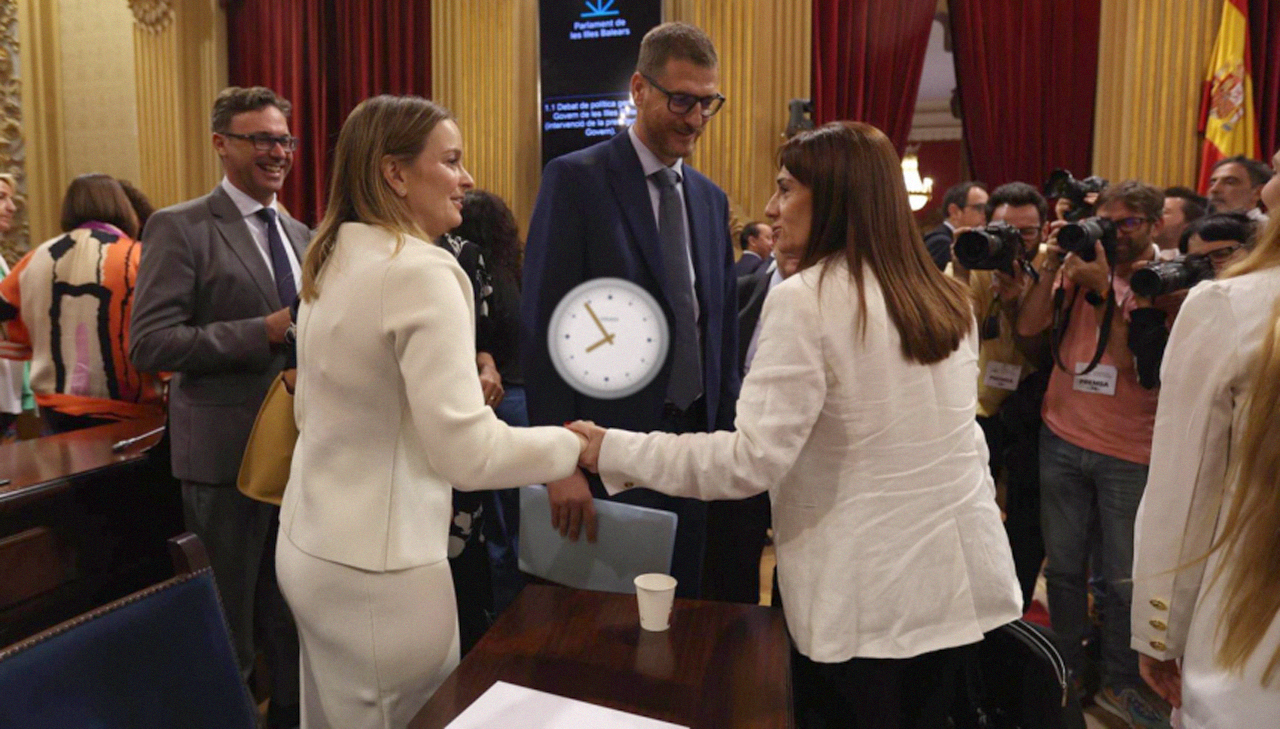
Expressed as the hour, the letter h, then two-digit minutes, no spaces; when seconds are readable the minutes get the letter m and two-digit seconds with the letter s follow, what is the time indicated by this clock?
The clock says 7h54
